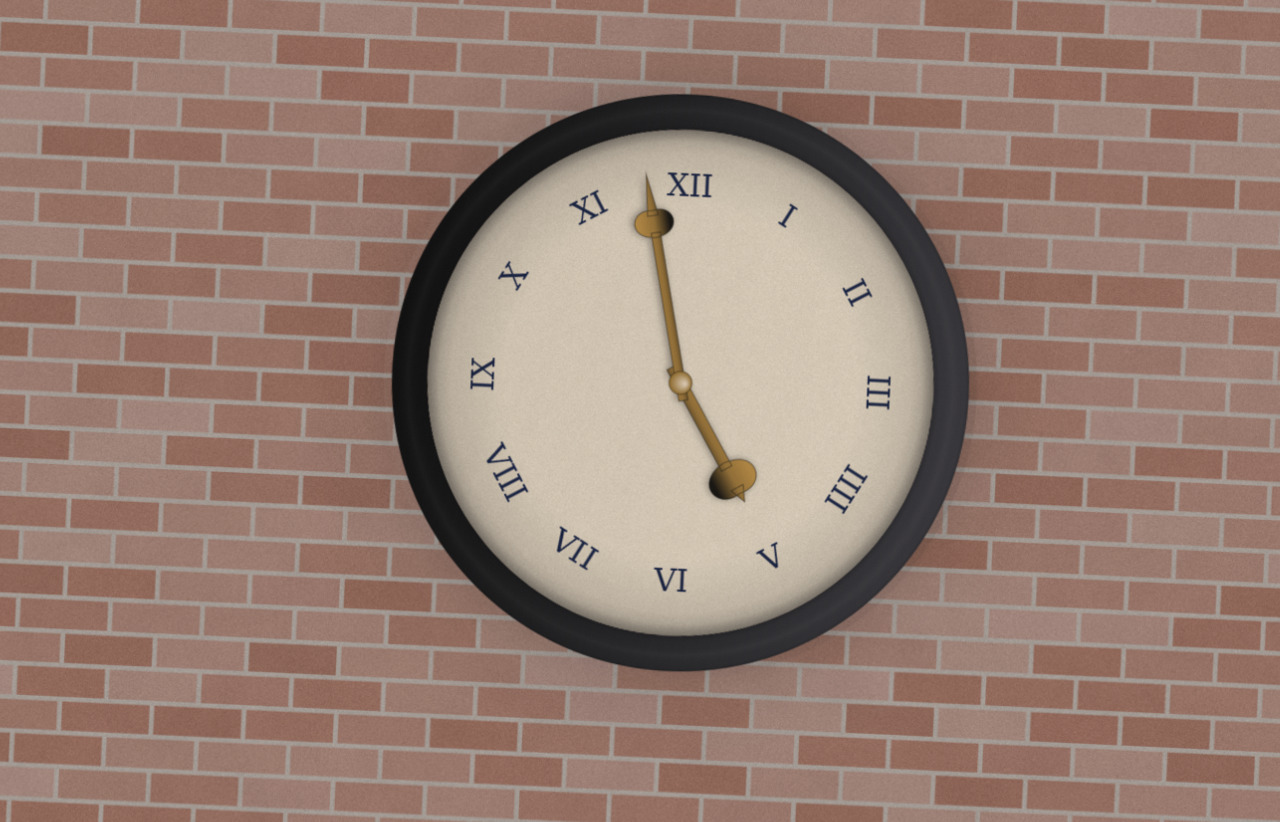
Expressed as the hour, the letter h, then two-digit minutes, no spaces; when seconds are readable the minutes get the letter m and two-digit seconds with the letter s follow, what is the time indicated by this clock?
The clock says 4h58
